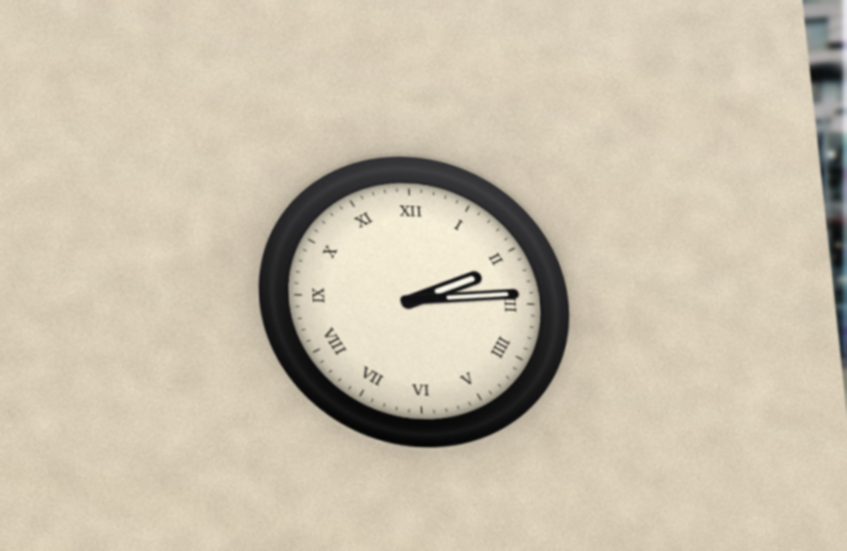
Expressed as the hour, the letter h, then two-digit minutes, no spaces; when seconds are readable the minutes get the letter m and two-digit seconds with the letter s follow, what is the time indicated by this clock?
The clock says 2h14
